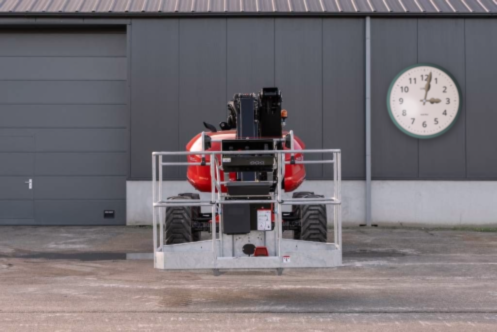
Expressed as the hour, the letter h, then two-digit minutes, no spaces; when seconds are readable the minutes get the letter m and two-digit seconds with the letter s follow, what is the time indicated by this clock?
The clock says 3h02
